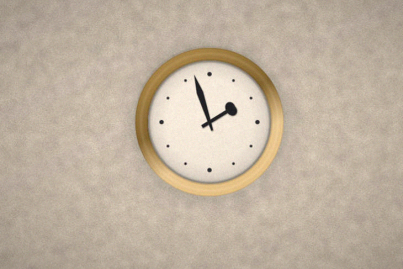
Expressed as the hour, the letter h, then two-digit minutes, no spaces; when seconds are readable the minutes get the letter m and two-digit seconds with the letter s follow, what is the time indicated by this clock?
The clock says 1h57
